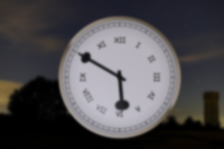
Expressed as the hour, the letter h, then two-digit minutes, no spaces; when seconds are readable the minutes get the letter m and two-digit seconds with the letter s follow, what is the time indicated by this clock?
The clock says 5h50
